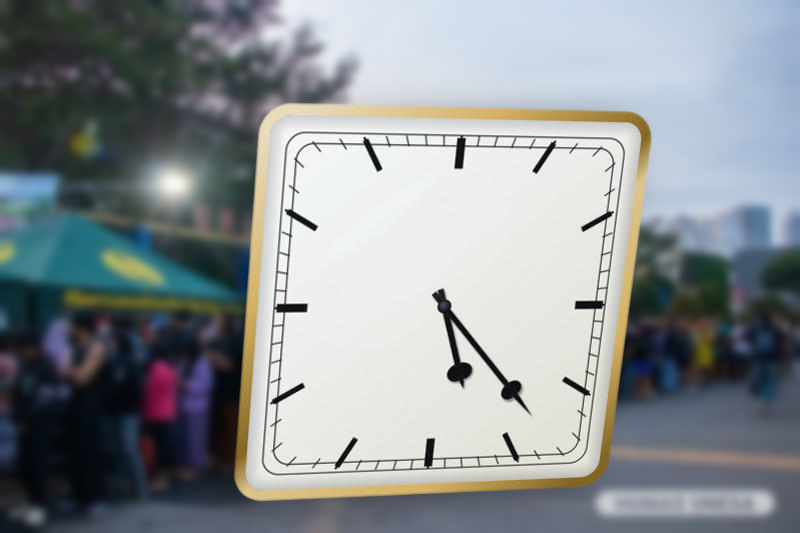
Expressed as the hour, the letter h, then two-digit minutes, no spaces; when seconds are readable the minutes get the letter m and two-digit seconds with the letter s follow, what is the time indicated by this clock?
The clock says 5h23
